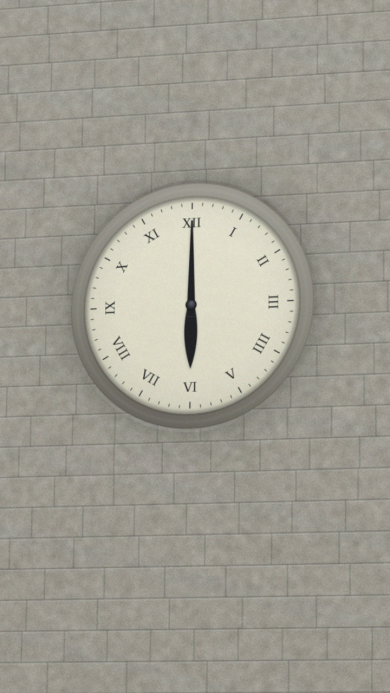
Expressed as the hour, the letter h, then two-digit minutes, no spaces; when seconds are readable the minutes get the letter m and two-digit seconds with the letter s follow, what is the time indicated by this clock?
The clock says 6h00
